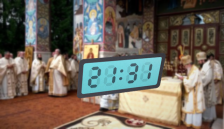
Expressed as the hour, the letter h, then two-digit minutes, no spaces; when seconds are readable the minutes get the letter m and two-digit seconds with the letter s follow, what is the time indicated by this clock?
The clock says 21h31
